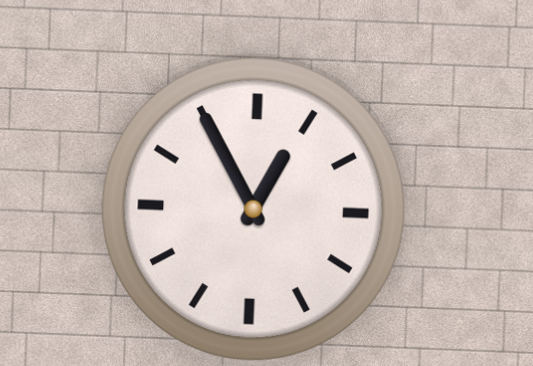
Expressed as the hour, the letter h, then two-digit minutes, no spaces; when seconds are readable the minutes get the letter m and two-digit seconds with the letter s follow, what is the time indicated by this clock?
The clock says 12h55
